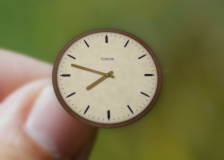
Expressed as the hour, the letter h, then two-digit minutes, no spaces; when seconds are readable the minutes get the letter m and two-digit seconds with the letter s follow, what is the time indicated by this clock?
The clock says 7h48
